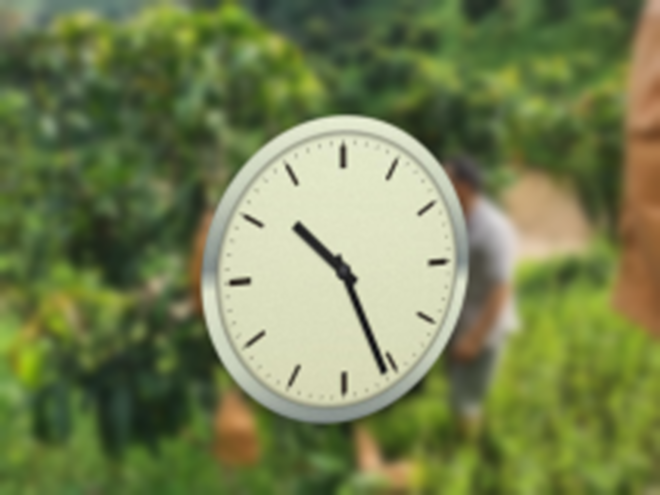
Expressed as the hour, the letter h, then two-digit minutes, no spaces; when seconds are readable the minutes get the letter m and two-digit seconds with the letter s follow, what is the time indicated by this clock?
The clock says 10h26
